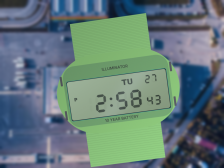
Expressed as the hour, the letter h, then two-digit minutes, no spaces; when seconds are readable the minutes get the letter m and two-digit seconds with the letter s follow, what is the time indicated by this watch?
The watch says 2h58m43s
